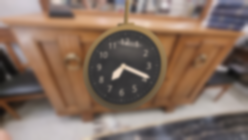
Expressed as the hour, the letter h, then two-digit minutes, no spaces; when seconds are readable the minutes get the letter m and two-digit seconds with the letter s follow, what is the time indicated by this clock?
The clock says 7h19
